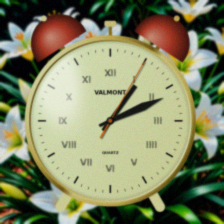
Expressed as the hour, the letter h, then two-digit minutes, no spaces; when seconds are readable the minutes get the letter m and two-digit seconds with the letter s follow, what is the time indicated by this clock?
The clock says 1h11m05s
